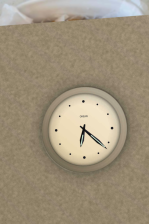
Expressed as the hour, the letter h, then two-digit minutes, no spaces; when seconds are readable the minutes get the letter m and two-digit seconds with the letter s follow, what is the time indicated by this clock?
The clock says 6h22
